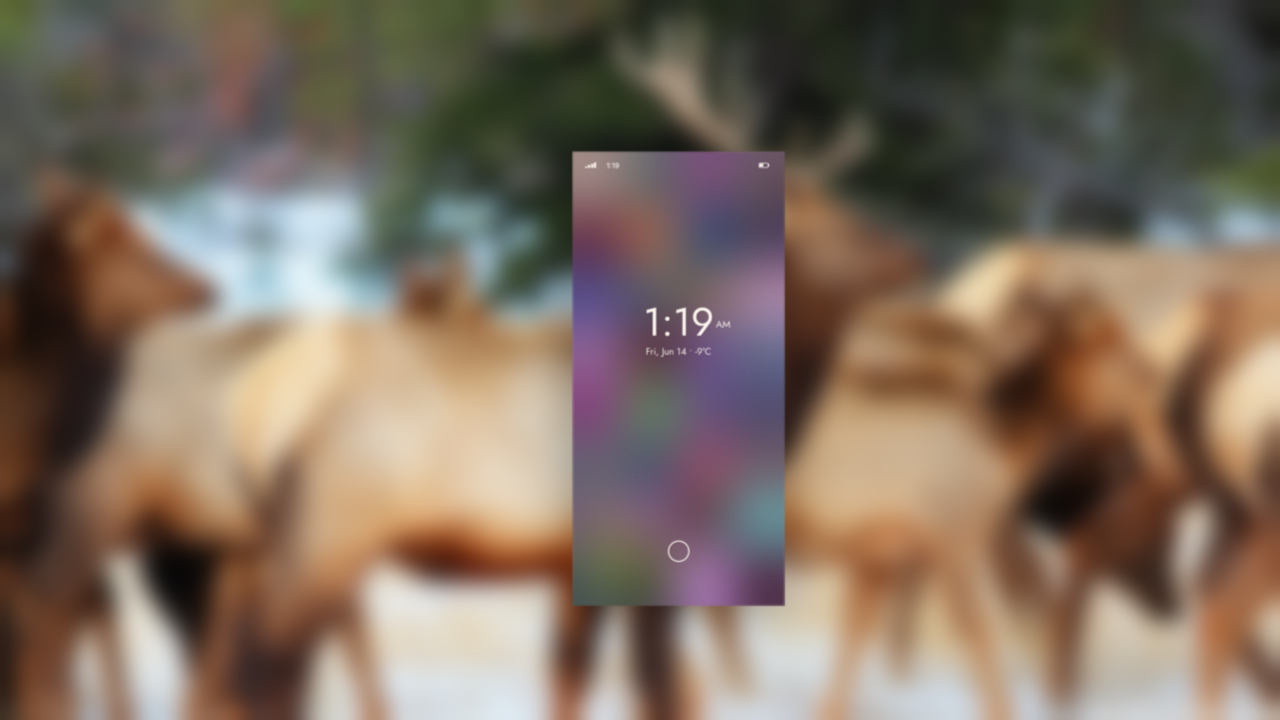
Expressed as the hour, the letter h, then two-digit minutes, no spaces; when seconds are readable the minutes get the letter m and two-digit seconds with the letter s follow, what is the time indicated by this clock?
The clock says 1h19
